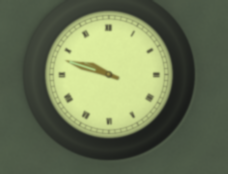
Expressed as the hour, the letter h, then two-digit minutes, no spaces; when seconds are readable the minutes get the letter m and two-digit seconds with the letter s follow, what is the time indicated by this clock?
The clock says 9h48
